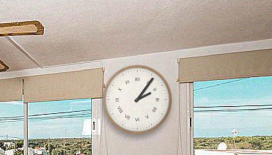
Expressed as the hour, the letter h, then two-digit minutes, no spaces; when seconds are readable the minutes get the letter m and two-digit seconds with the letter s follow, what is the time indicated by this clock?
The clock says 2h06
